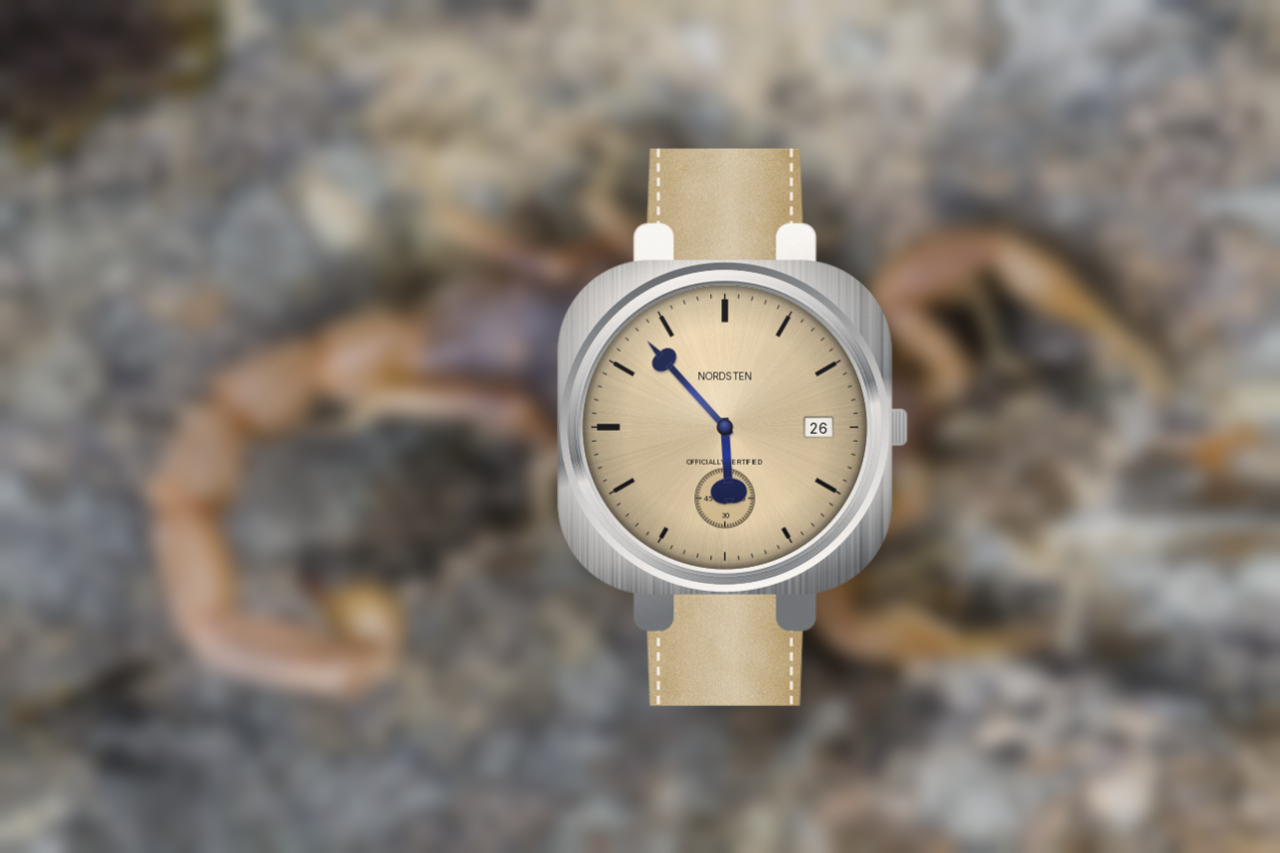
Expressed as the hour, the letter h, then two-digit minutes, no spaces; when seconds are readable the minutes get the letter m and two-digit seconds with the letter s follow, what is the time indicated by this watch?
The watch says 5h53
